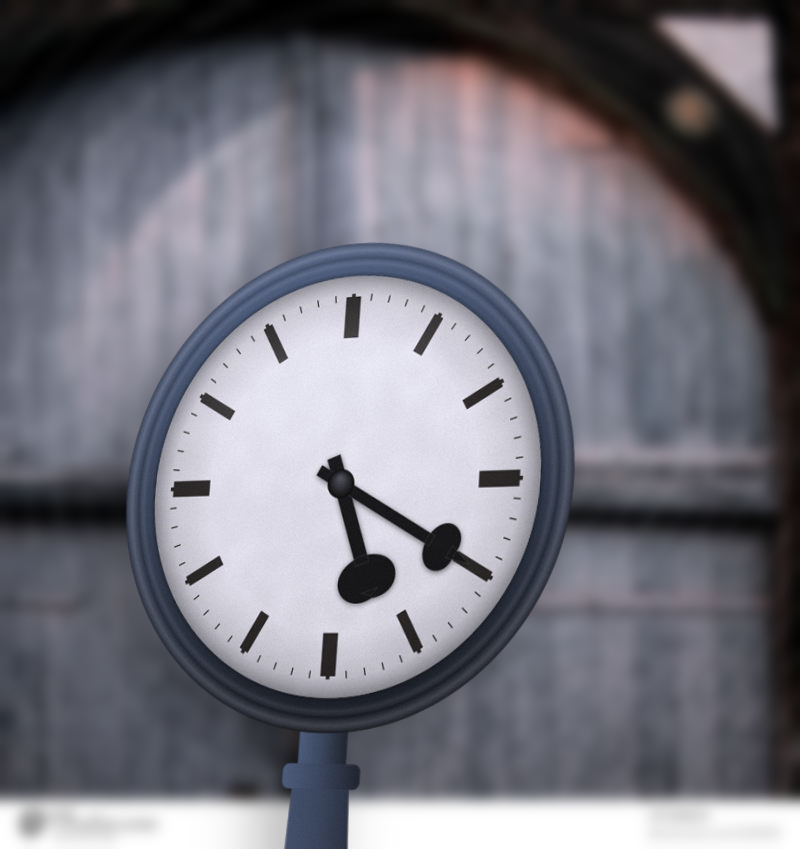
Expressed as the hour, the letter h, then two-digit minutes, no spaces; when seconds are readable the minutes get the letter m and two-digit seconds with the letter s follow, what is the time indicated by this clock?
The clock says 5h20
